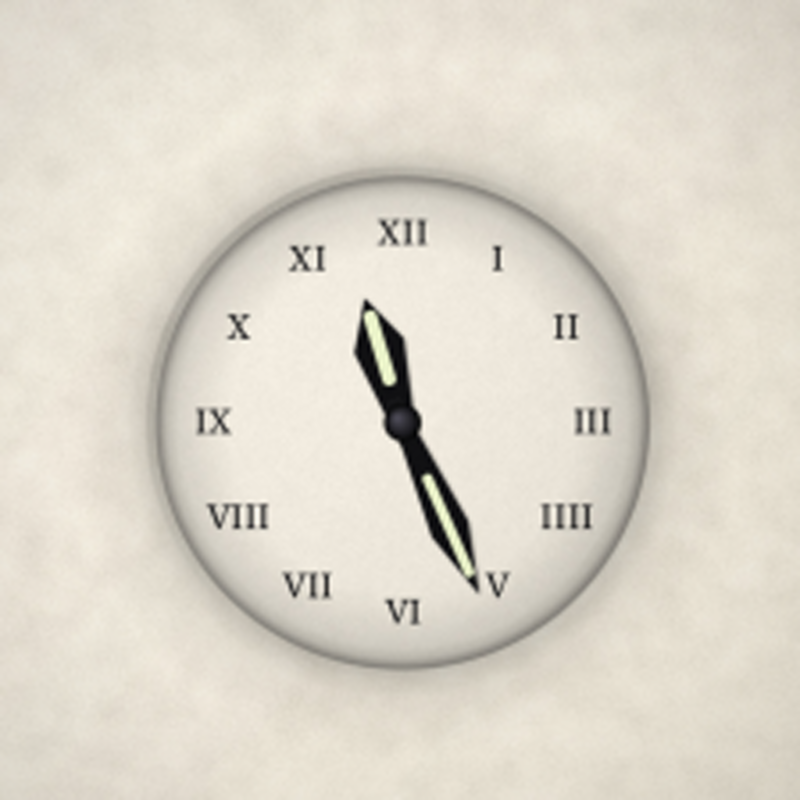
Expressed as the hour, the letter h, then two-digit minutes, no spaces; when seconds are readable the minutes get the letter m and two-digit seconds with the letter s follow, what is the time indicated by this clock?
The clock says 11h26
